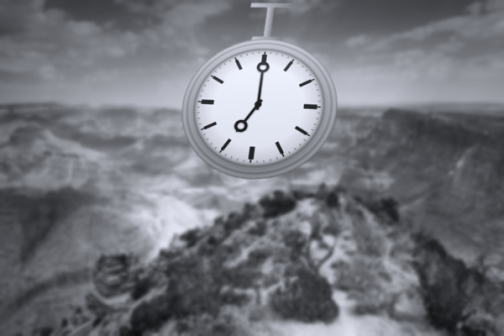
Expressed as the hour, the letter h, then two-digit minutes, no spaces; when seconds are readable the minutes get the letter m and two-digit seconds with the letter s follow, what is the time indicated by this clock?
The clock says 7h00
